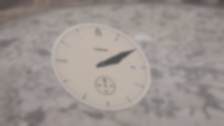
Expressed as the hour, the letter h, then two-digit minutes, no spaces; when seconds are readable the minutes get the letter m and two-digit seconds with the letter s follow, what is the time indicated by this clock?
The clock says 2h10
